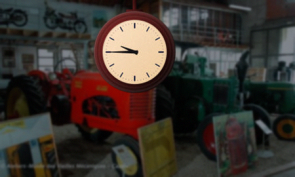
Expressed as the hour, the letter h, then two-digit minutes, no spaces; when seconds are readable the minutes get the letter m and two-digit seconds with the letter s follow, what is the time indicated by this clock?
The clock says 9h45
